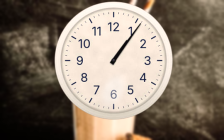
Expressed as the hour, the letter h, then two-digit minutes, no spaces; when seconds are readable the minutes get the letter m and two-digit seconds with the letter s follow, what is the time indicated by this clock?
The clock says 1h06
